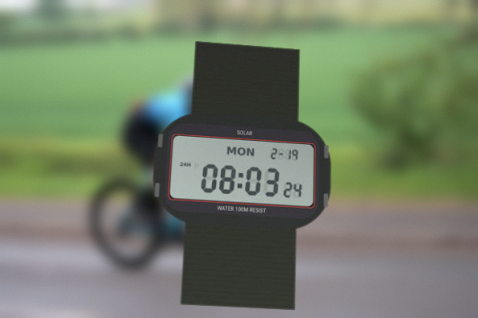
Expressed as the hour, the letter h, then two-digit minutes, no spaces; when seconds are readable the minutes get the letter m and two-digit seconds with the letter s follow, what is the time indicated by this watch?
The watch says 8h03m24s
